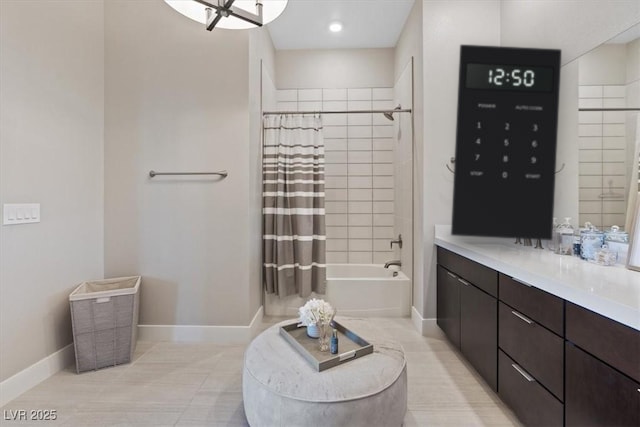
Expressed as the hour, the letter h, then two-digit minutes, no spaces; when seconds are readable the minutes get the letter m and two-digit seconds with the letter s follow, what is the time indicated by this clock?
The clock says 12h50
